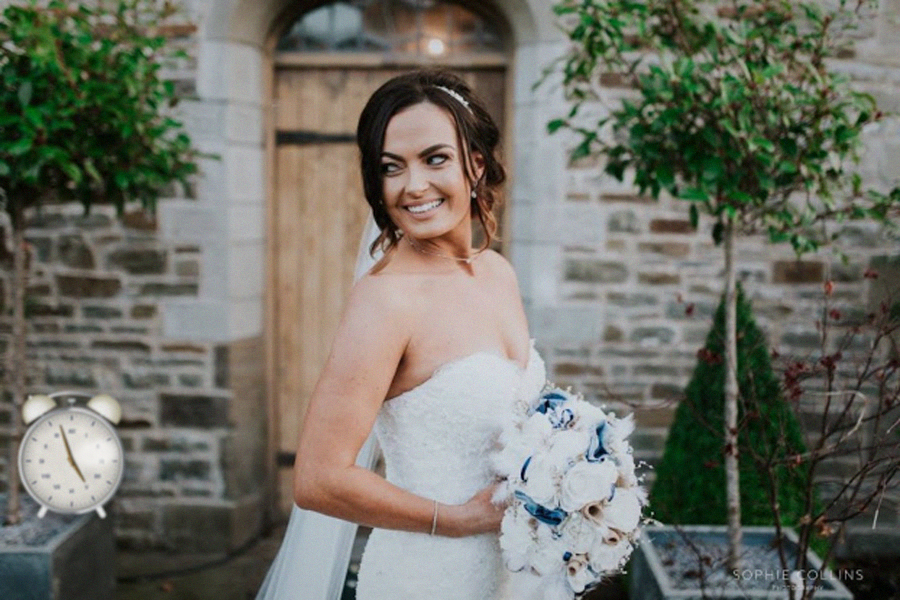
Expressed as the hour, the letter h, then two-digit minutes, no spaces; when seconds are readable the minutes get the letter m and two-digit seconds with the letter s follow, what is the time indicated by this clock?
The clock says 4h57
